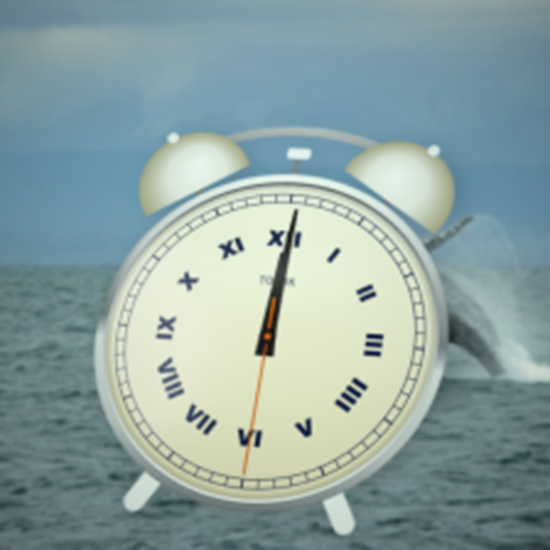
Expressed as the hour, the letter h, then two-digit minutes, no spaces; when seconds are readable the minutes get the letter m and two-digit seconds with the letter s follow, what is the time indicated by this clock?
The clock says 12h00m30s
